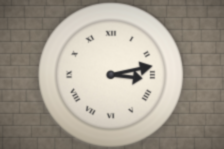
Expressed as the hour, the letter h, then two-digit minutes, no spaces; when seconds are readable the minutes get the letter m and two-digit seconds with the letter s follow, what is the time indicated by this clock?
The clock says 3h13
